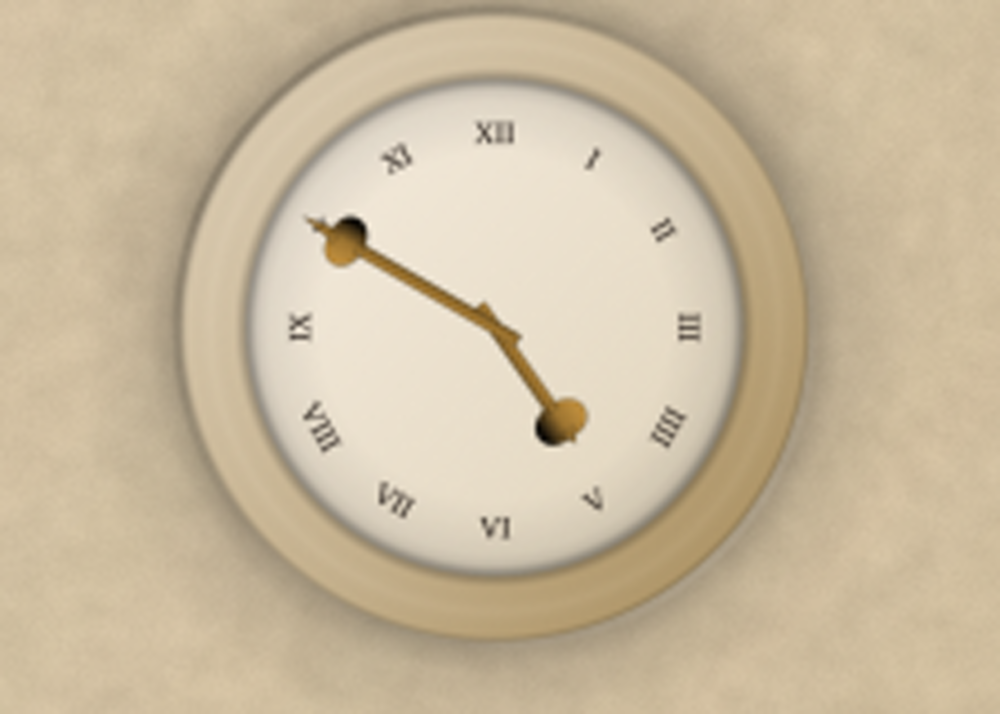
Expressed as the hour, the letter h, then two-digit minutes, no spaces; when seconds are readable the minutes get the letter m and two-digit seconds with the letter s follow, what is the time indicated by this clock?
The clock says 4h50
